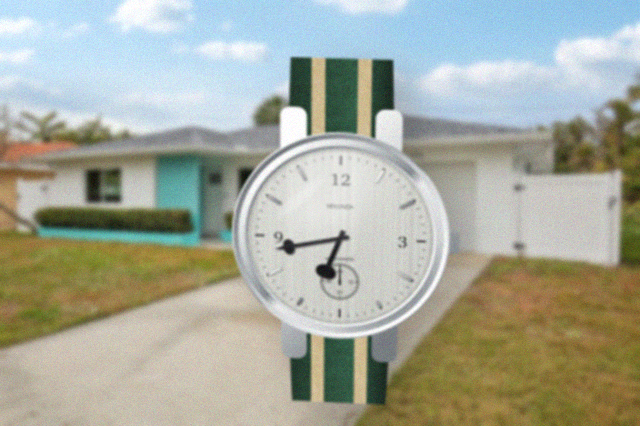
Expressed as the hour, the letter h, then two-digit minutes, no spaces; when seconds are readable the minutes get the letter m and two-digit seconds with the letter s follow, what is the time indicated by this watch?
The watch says 6h43
